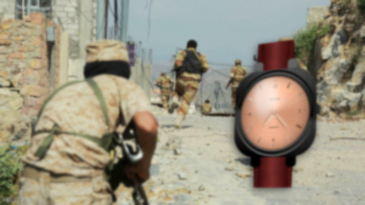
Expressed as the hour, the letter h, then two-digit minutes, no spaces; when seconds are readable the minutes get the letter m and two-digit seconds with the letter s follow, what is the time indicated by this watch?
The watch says 7h23
